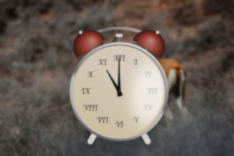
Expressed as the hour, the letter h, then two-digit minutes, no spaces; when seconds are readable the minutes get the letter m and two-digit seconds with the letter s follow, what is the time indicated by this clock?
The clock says 11h00
